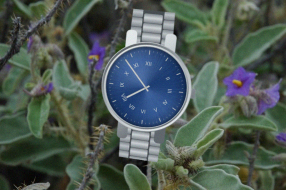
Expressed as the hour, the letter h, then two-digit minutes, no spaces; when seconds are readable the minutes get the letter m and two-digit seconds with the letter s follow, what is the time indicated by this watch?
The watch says 7h53
